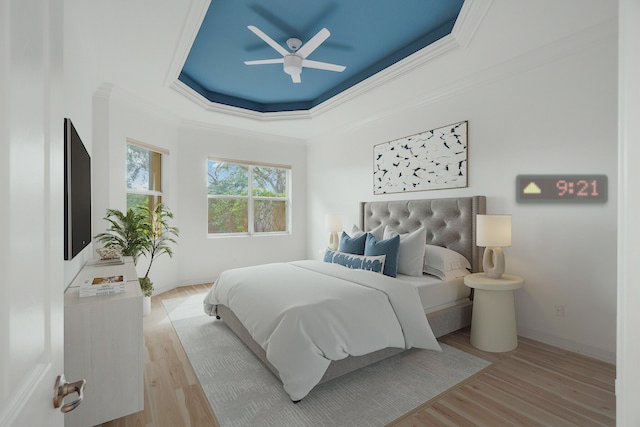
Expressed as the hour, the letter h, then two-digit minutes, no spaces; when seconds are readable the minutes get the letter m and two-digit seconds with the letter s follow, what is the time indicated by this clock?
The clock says 9h21
